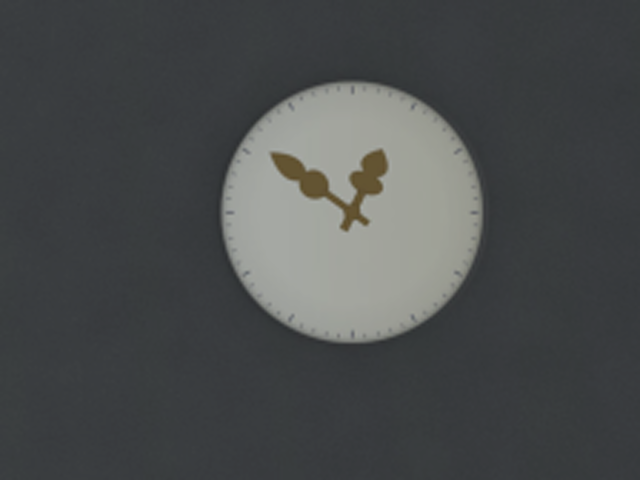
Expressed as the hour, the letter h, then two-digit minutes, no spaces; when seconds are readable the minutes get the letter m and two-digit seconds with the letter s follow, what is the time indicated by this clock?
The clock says 12h51
